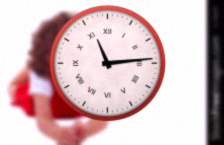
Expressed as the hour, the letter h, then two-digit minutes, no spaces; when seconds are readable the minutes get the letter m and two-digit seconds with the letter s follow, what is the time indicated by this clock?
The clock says 11h14
